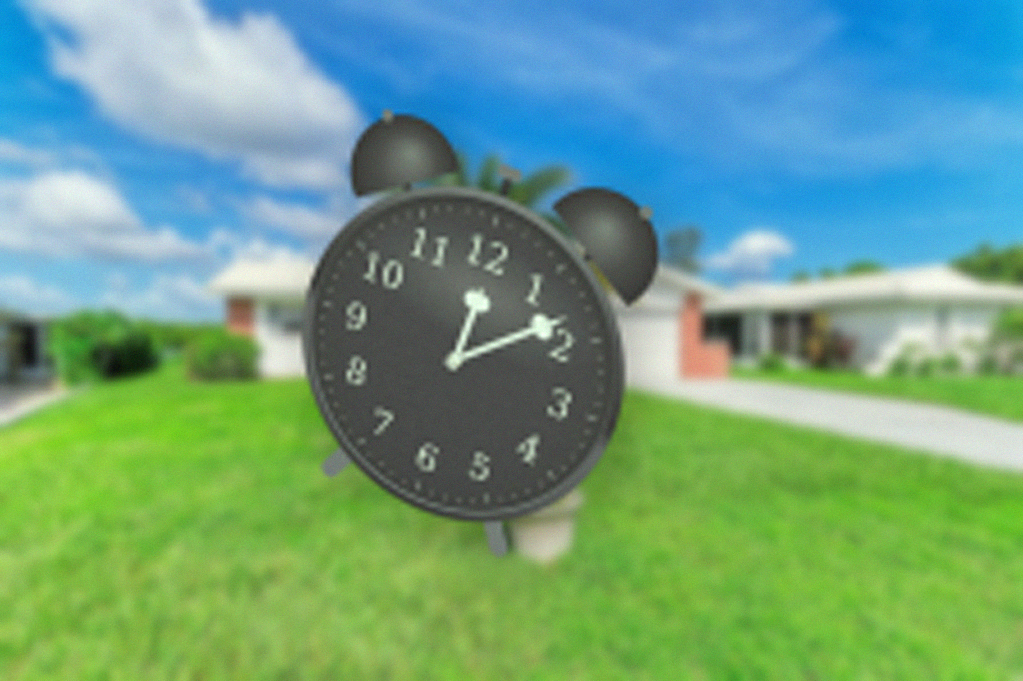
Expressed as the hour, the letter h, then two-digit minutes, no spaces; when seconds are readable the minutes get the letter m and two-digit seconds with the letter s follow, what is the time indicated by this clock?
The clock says 12h08
